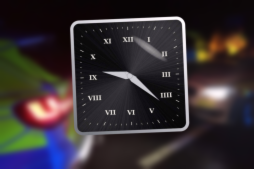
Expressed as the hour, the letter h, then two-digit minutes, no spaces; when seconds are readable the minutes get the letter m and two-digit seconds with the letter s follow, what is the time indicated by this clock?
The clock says 9h22
